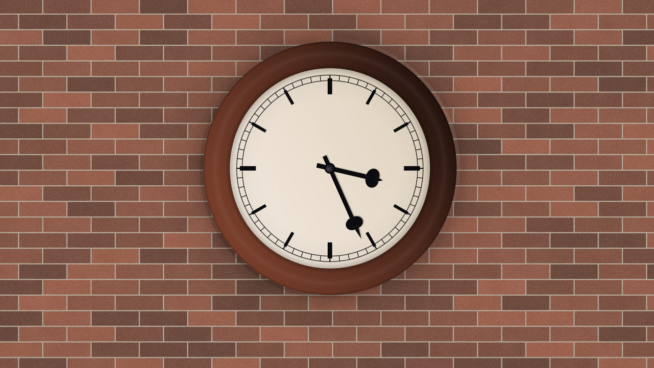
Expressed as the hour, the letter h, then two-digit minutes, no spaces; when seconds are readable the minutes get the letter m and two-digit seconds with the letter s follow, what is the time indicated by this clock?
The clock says 3h26
